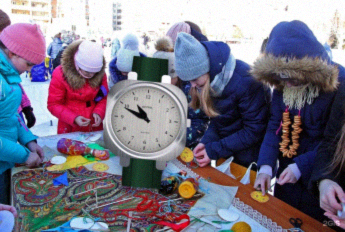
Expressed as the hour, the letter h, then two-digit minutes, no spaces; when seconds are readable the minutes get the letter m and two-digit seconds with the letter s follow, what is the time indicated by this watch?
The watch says 10h49
